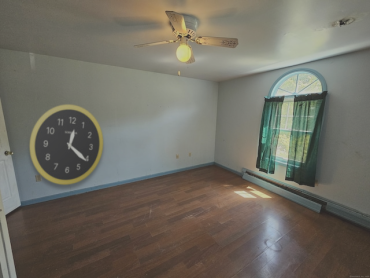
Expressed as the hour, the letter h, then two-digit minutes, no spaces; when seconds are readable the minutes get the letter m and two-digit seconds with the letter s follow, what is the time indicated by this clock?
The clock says 12h21
